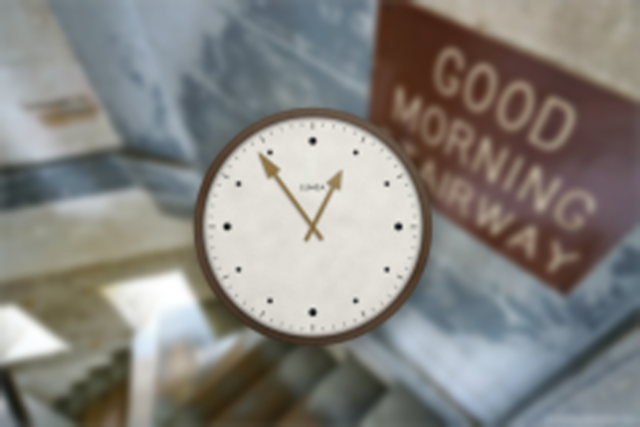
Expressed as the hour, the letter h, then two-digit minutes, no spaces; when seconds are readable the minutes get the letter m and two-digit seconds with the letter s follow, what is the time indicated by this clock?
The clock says 12h54
